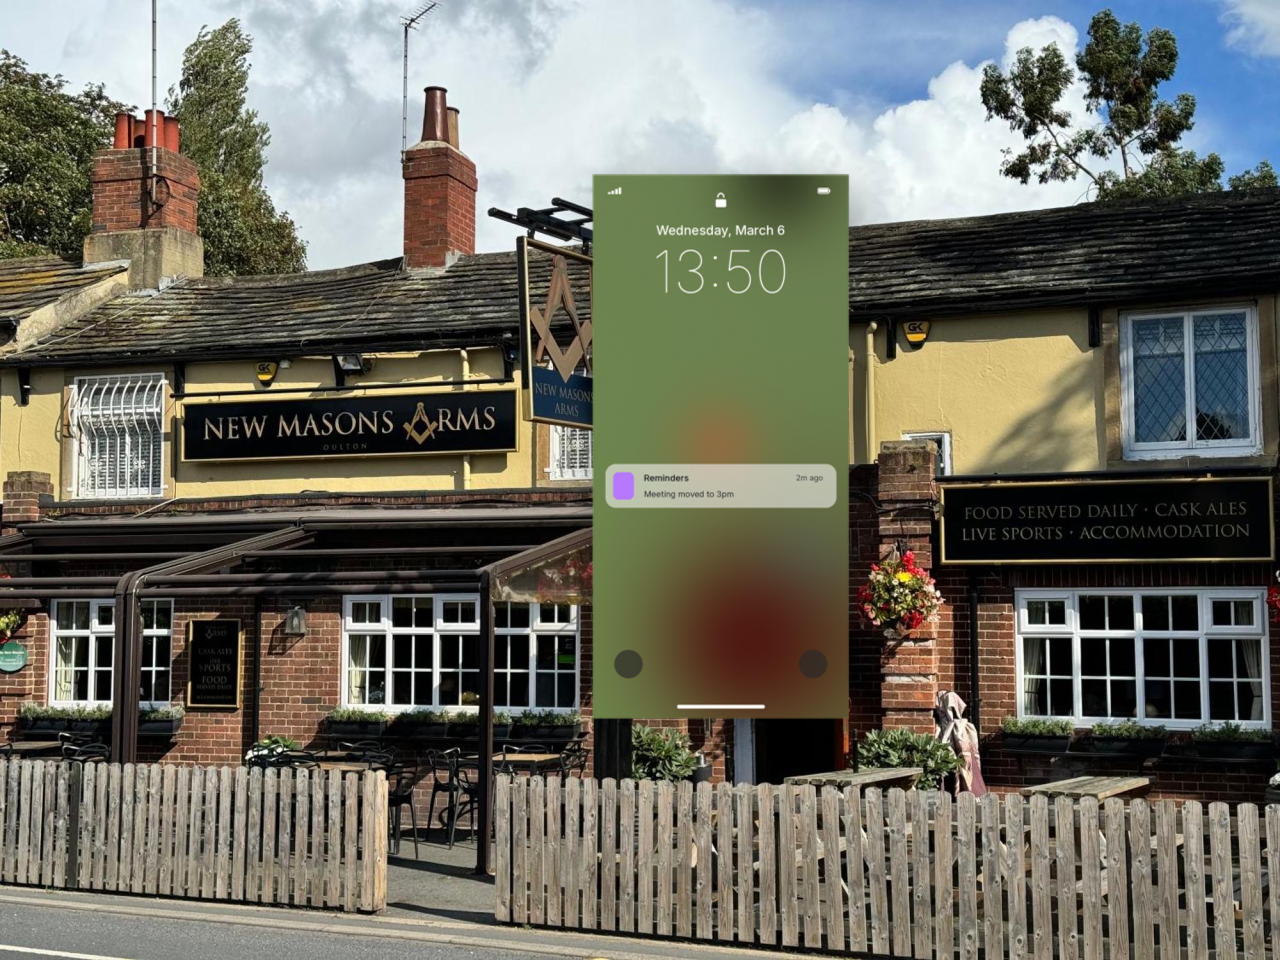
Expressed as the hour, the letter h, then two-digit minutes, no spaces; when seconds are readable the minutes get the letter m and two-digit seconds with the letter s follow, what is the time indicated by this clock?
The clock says 13h50
